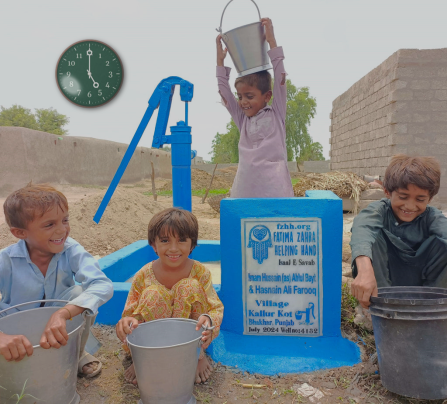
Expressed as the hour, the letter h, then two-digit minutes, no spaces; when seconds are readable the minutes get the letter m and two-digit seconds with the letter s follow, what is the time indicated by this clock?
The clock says 5h00
